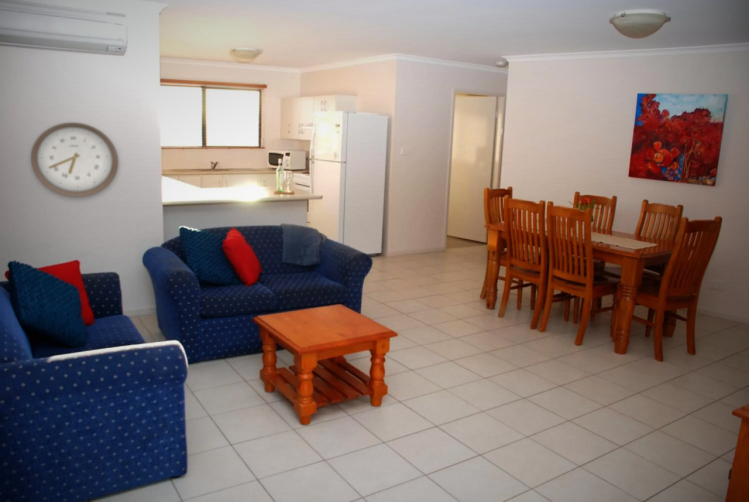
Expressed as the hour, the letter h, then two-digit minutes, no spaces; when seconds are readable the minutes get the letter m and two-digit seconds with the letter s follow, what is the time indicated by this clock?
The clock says 6h41
